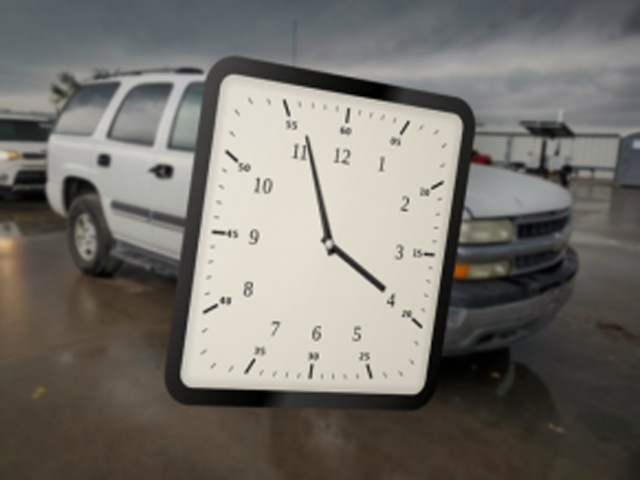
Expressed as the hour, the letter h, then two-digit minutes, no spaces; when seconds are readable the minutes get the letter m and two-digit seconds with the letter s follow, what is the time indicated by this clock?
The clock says 3h56
